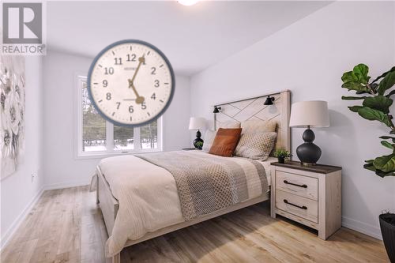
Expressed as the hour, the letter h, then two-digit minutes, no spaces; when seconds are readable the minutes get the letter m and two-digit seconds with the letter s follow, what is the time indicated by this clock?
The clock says 5h04
